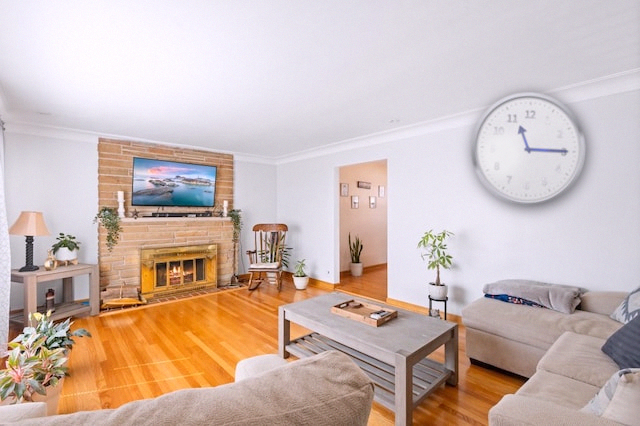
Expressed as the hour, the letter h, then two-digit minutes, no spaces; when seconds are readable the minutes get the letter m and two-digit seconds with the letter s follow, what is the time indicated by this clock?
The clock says 11h15
